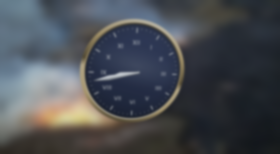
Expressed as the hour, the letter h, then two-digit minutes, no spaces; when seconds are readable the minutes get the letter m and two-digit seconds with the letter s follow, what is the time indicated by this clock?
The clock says 8h43
